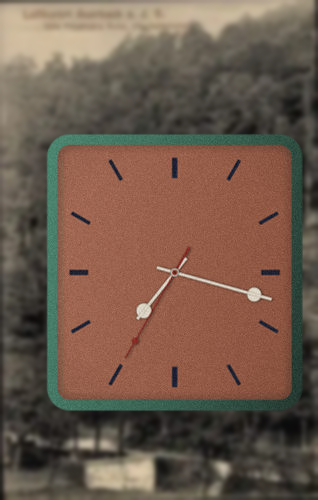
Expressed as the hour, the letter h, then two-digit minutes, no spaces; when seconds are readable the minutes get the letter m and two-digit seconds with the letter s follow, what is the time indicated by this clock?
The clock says 7h17m35s
